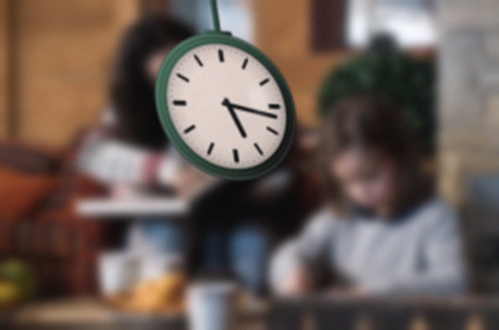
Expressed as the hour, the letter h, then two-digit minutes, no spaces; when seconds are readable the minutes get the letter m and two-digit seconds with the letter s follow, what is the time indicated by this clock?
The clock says 5h17
